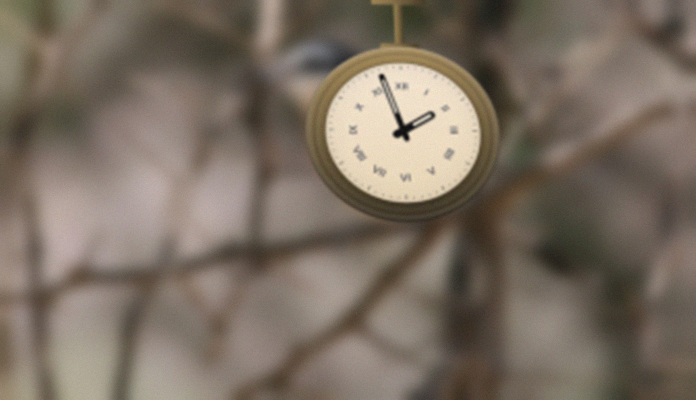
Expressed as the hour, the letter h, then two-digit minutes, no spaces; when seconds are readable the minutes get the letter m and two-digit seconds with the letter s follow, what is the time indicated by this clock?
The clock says 1h57
